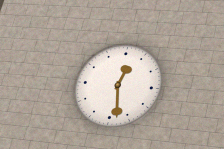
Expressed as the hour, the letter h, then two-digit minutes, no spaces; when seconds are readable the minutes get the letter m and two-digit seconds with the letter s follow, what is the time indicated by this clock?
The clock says 12h28
